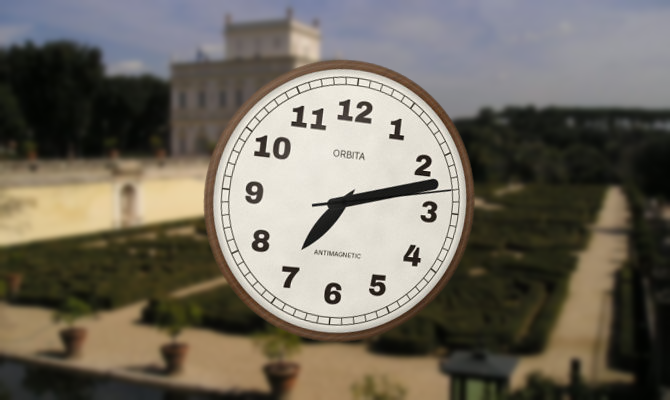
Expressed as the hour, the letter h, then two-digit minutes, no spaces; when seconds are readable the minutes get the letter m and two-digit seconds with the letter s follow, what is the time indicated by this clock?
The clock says 7h12m13s
